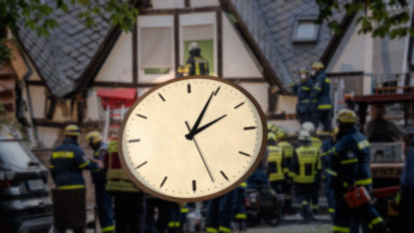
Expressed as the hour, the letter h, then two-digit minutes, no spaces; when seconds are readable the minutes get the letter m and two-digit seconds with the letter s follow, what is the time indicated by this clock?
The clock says 2h04m27s
